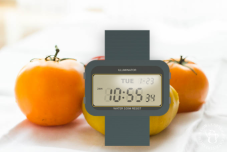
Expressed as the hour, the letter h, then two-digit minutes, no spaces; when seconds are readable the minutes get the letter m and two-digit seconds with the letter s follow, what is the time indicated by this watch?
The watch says 10h55m34s
